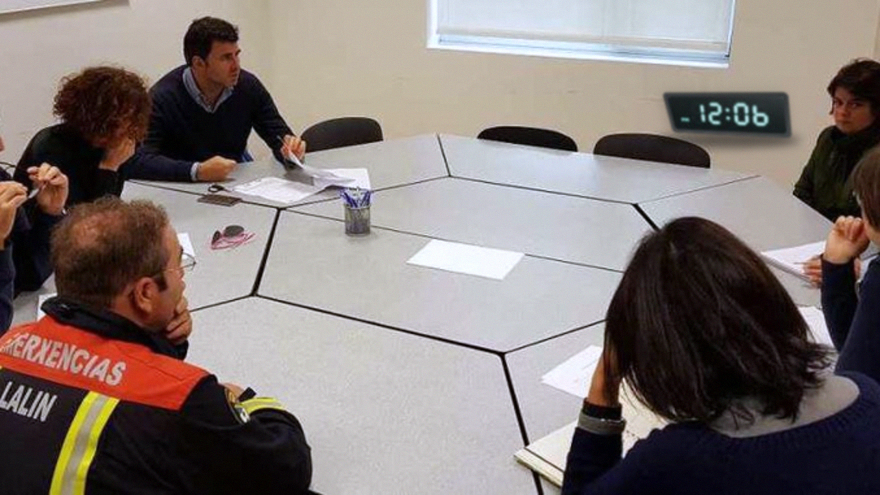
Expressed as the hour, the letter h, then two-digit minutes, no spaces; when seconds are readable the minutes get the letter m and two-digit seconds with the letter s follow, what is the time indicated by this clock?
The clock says 12h06
